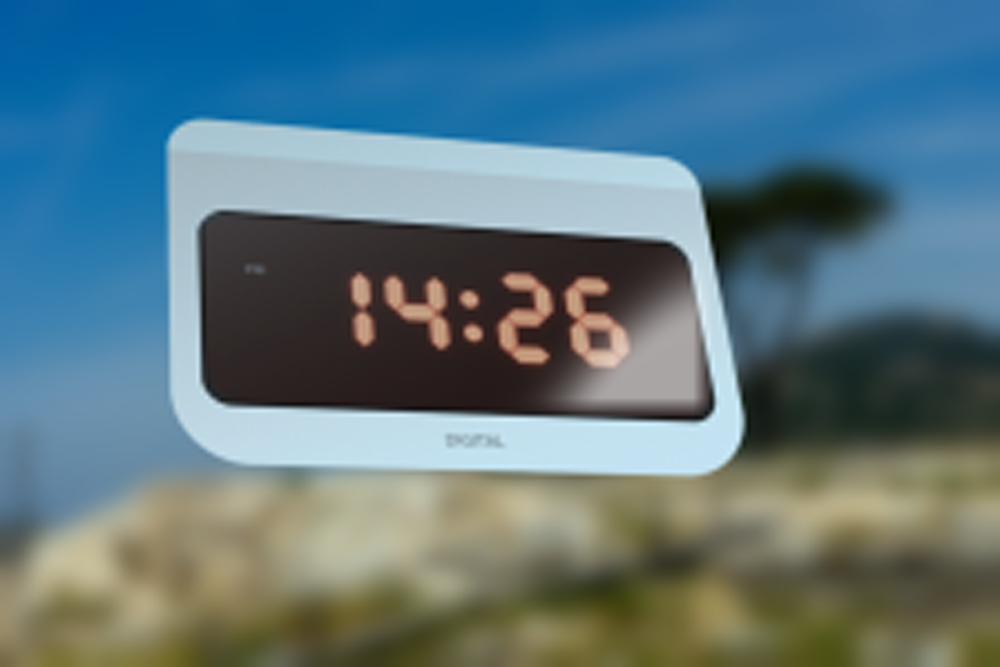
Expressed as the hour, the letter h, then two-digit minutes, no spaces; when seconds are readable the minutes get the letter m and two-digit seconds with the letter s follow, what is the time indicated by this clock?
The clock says 14h26
